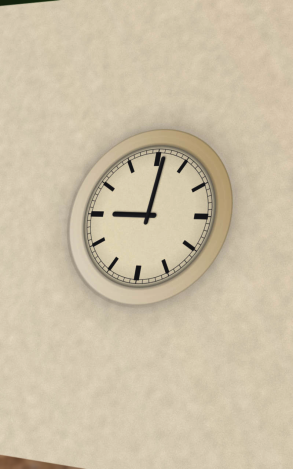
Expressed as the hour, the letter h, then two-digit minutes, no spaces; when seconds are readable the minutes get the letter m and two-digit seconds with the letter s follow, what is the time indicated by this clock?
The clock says 9h01
